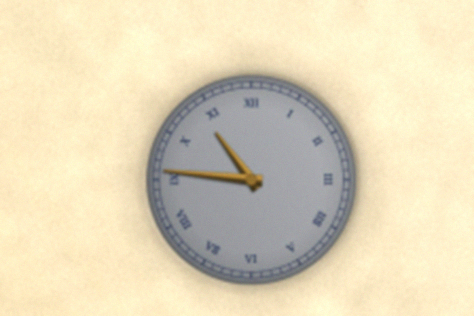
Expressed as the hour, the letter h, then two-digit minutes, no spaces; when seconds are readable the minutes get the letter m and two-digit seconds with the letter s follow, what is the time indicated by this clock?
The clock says 10h46
